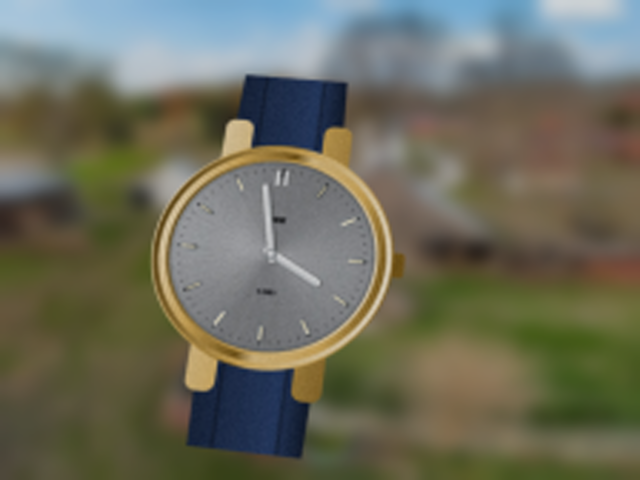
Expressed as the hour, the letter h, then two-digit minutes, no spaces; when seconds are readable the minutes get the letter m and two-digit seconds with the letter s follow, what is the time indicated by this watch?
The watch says 3h58
